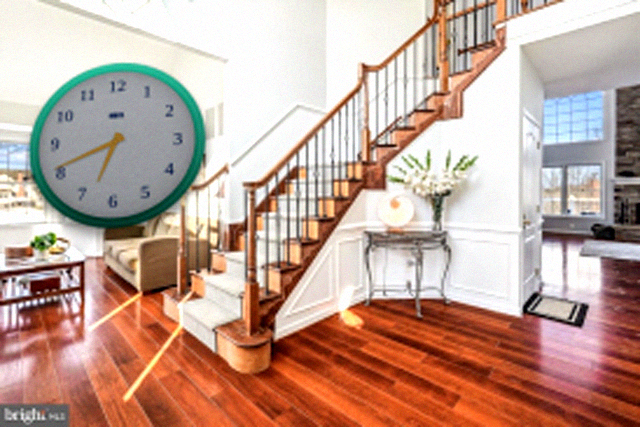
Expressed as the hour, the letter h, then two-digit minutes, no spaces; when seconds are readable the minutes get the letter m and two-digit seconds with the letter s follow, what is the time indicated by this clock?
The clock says 6h41
